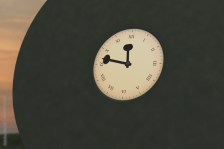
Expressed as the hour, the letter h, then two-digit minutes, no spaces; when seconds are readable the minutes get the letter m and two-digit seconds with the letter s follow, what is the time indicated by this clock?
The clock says 11h47
